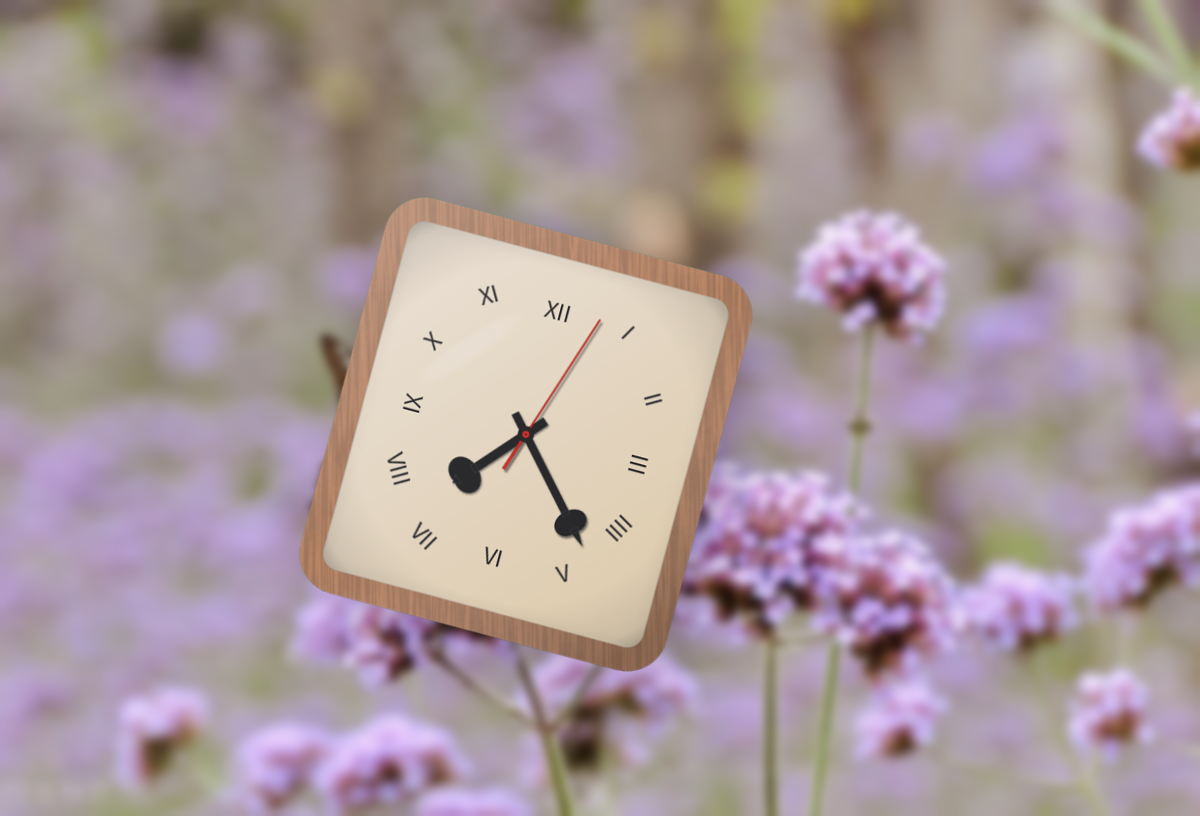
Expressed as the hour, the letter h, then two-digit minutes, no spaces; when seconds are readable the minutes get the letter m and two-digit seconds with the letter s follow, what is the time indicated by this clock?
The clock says 7h23m03s
